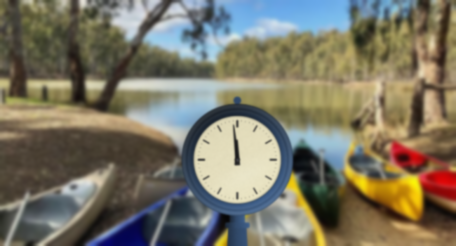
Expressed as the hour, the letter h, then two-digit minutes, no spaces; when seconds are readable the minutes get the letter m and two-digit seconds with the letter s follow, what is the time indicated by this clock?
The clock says 11h59
